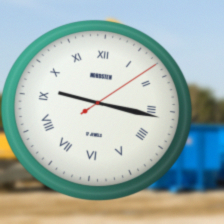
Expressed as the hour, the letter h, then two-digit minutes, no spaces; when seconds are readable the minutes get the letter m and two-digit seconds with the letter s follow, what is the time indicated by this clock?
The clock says 9h16m08s
